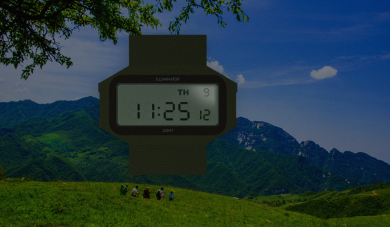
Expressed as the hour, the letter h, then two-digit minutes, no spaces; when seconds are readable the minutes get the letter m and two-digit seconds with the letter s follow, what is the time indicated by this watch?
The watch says 11h25m12s
